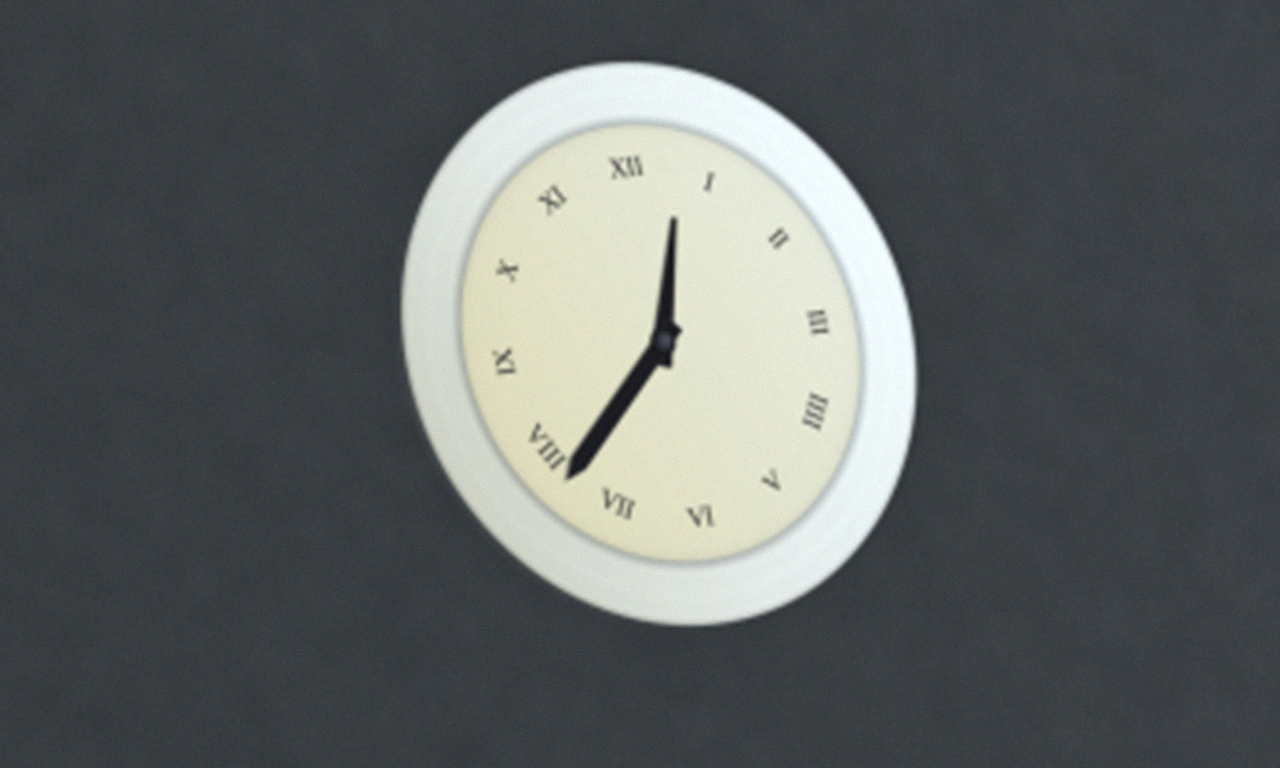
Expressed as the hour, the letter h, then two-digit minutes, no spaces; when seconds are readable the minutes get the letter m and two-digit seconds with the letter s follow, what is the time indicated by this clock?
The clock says 12h38
